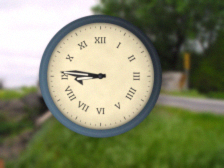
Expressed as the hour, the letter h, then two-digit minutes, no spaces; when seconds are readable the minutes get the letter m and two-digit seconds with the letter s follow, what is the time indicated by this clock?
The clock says 8h46
